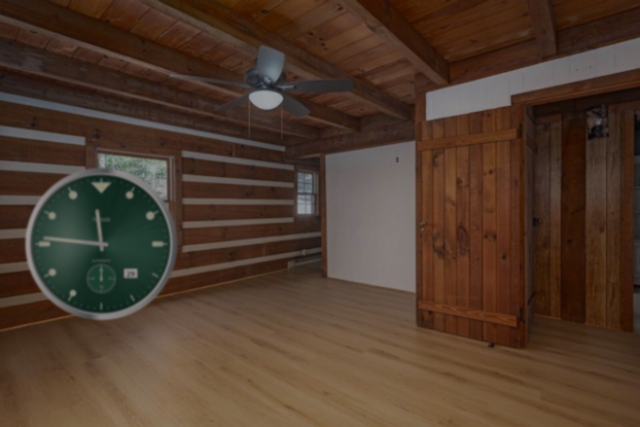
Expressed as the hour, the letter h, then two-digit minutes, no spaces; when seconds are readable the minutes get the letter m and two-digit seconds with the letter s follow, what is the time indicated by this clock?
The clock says 11h46
